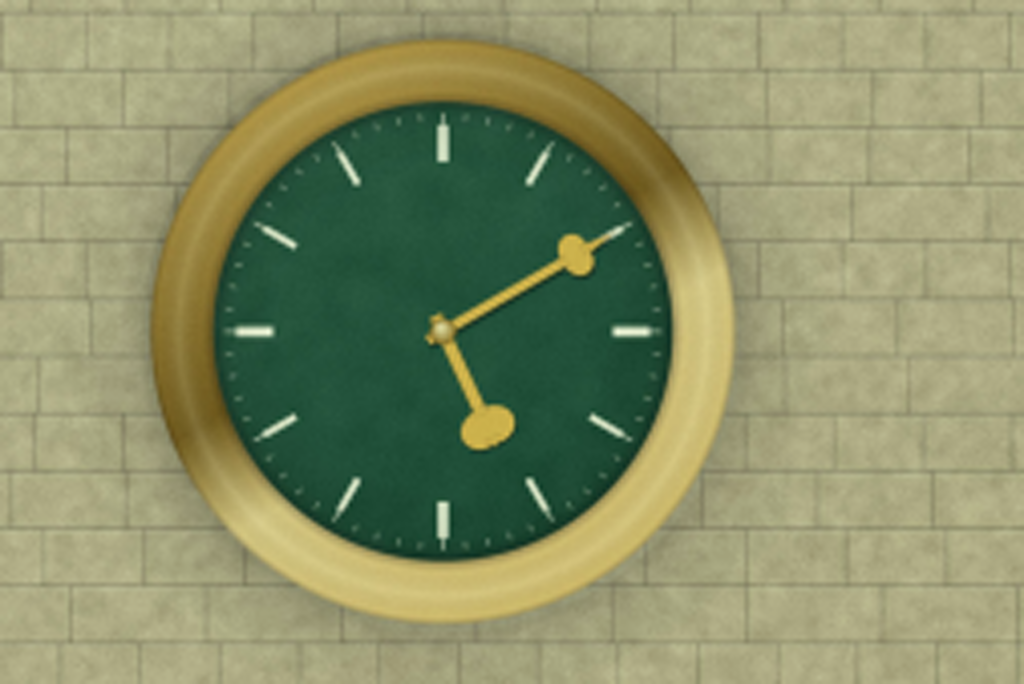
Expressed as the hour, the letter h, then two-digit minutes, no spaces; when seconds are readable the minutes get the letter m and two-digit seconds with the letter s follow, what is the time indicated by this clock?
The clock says 5h10
